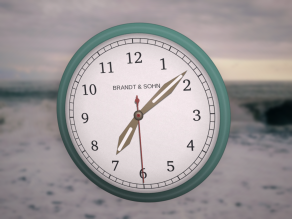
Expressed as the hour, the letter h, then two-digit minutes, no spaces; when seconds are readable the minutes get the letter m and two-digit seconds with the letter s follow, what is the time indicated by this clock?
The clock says 7h08m30s
